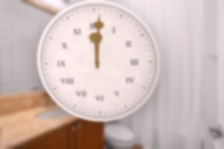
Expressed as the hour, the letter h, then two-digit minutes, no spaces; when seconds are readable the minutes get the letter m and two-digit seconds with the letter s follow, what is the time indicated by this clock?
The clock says 12h01
